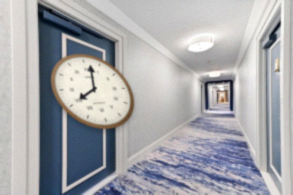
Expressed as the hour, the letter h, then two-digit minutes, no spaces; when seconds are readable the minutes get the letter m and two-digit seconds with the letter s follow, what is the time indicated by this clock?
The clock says 8h02
